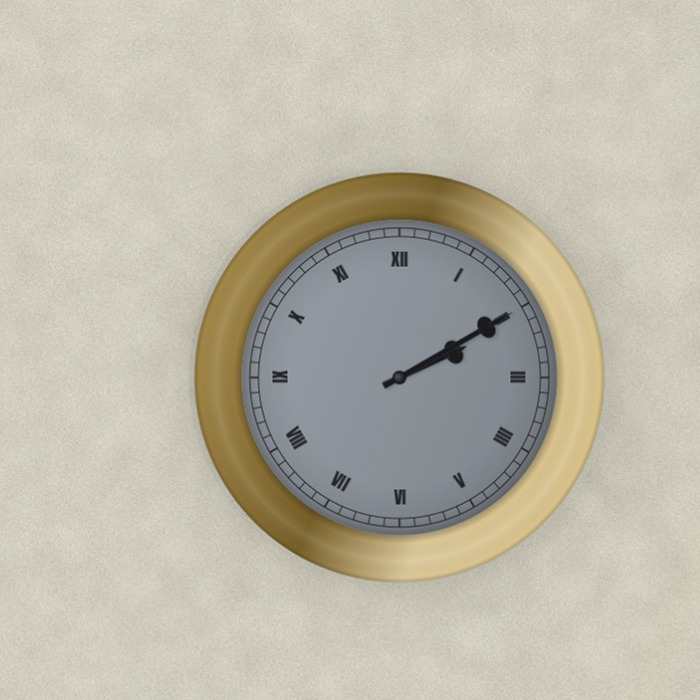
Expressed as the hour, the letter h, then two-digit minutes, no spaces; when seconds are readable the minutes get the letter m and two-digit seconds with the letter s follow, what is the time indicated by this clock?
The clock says 2h10
